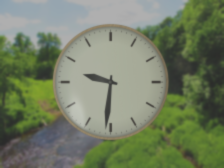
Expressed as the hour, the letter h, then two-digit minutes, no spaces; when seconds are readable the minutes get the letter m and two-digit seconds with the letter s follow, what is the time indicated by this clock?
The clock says 9h31
